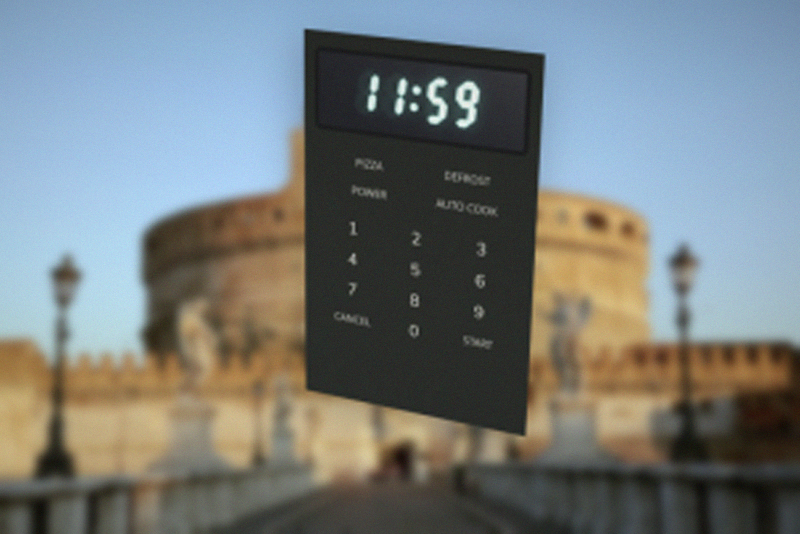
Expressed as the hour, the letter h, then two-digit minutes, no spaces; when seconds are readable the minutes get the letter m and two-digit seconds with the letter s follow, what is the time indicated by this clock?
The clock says 11h59
